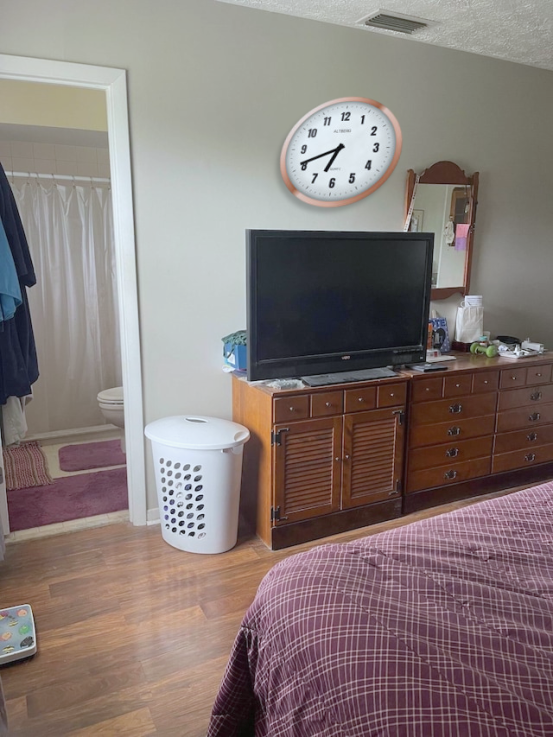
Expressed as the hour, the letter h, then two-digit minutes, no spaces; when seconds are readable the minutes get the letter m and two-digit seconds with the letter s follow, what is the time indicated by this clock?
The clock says 6h41
